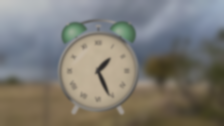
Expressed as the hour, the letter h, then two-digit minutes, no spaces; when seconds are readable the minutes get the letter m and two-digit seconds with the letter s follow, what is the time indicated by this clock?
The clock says 1h26
